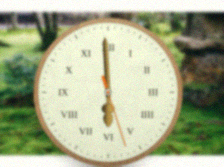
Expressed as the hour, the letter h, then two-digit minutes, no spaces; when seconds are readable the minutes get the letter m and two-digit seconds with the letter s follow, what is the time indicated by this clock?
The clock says 5h59m27s
